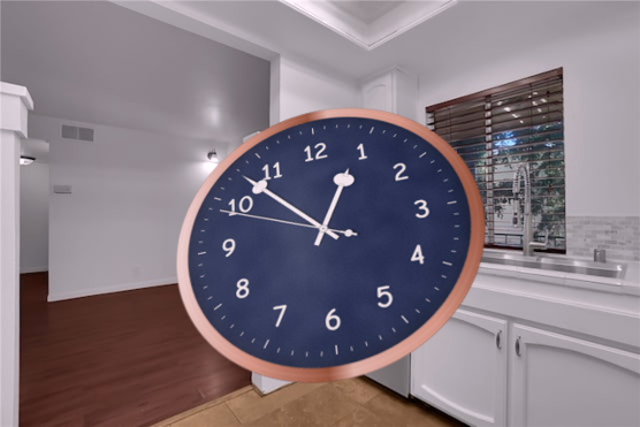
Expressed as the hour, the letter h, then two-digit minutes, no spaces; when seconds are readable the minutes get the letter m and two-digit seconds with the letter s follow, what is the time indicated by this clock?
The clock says 12h52m49s
